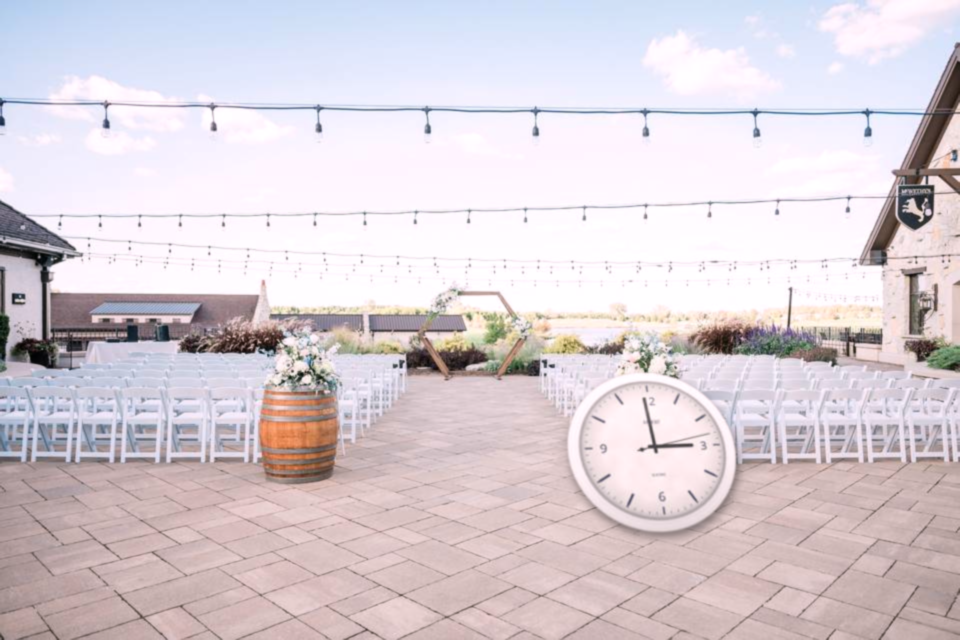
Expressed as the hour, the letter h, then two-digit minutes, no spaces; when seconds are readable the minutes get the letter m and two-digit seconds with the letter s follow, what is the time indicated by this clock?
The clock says 2h59m13s
